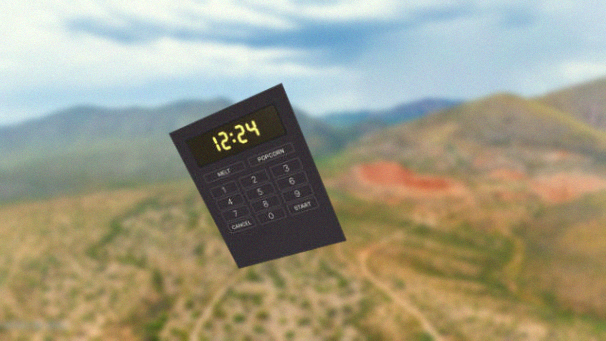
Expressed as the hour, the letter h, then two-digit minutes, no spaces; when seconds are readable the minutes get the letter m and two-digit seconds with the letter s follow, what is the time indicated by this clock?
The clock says 12h24
